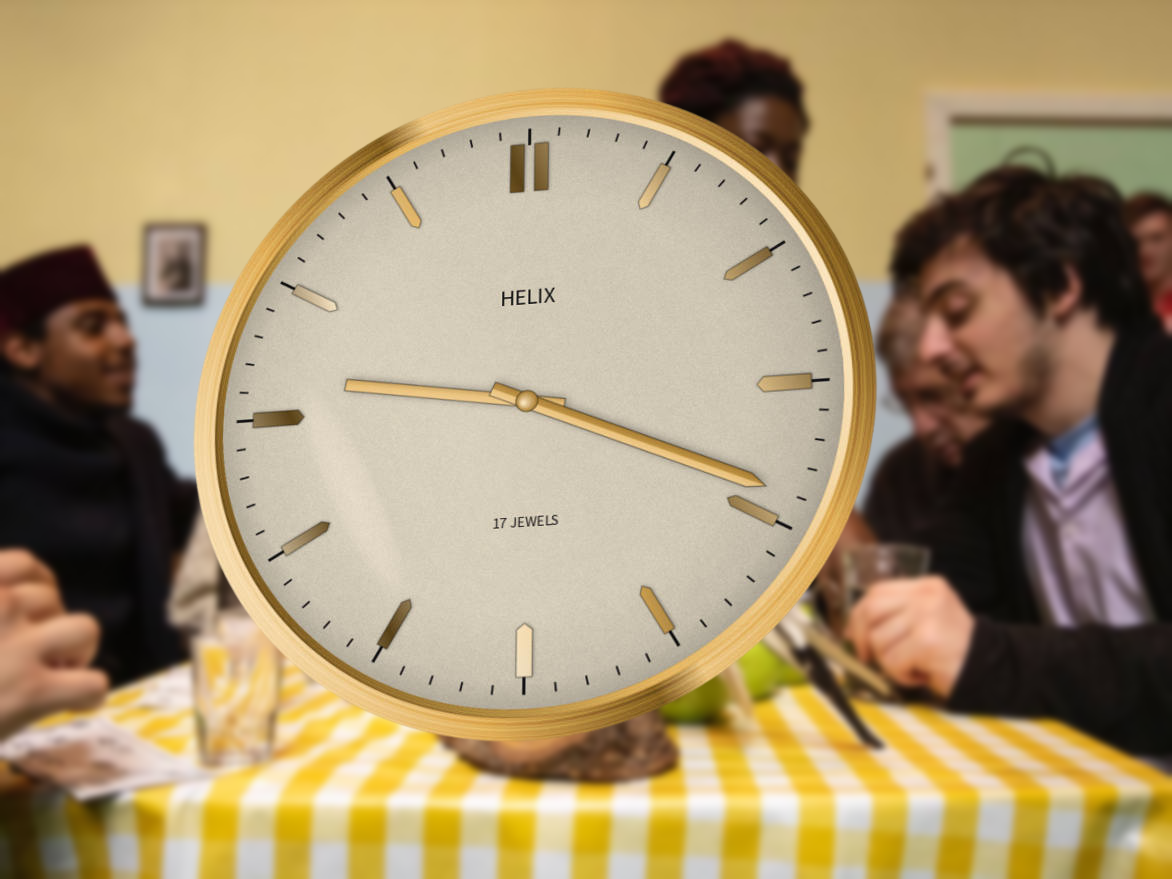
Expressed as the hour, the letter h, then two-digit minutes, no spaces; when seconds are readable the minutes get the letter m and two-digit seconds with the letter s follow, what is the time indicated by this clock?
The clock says 9h19
